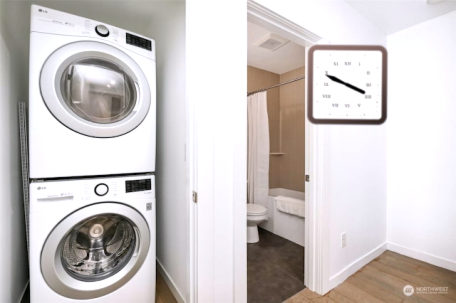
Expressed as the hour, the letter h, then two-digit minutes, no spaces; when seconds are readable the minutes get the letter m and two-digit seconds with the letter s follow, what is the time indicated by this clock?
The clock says 3h49
